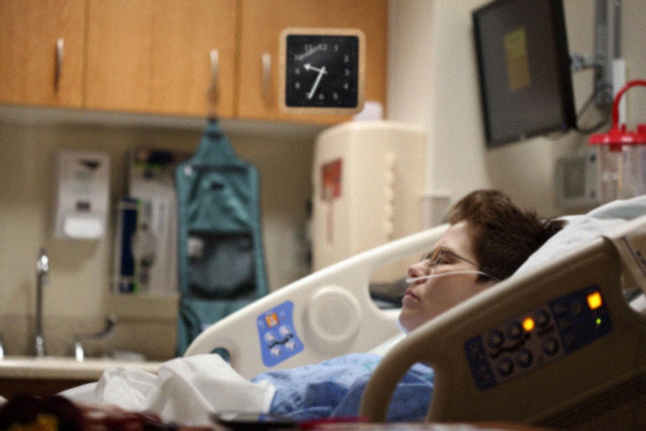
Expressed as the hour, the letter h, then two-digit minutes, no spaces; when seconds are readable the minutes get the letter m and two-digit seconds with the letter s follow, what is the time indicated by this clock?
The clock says 9h34
